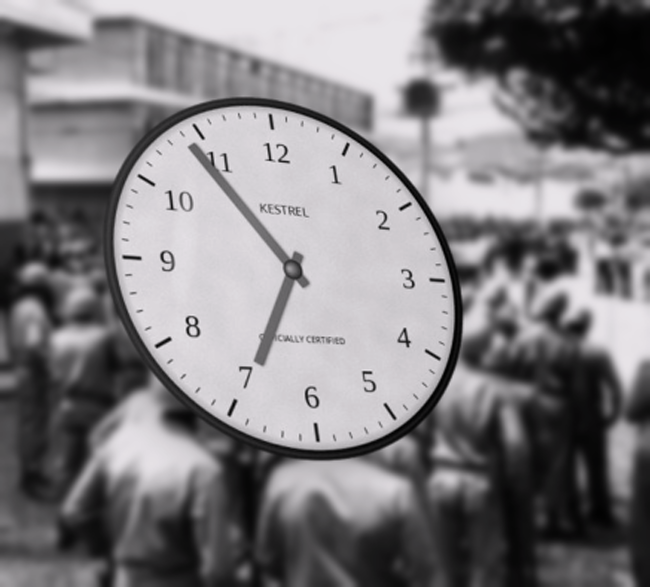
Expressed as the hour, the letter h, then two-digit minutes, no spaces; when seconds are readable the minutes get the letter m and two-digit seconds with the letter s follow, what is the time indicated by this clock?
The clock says 6h54
